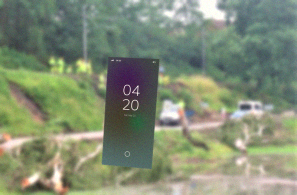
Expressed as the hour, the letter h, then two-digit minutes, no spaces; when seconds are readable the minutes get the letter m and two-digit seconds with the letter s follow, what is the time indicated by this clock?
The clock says 4h20
